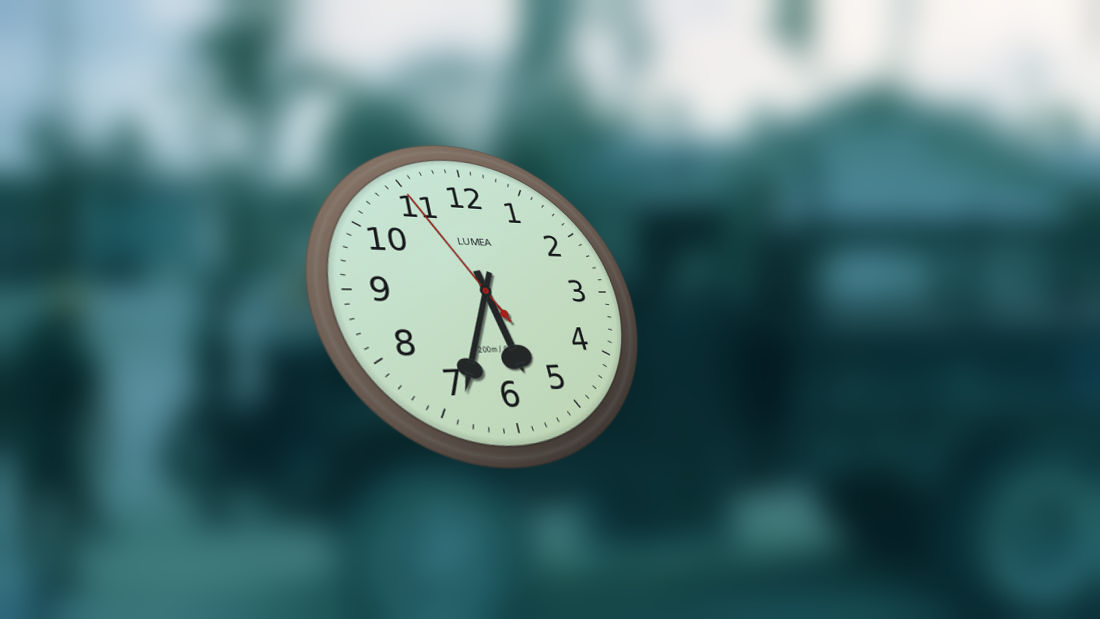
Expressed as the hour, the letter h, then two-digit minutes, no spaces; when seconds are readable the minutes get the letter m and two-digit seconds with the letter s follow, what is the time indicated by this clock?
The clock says 5h33m55s
